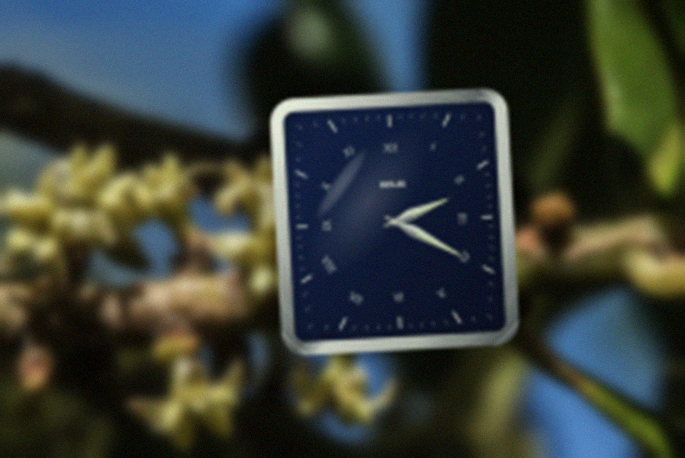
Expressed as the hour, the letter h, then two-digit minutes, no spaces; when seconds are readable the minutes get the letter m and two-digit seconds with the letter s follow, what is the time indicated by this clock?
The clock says 2h20
